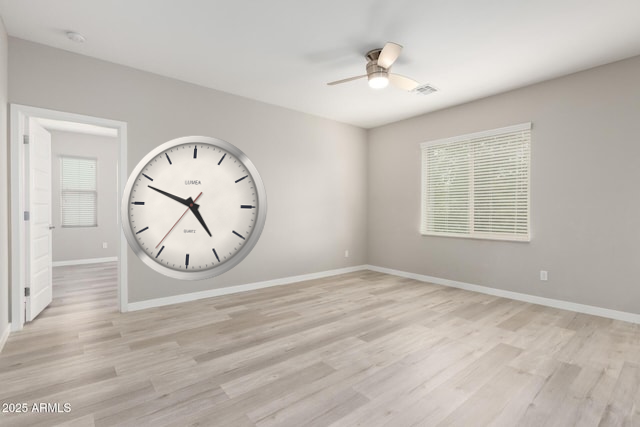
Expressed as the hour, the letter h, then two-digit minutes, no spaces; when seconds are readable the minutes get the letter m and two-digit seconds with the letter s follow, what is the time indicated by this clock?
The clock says 4h48m36s
